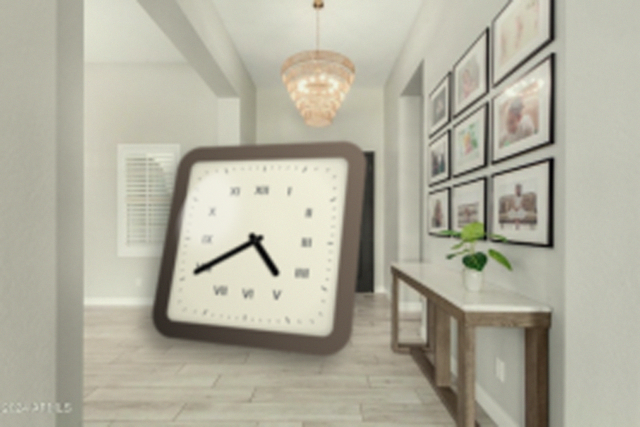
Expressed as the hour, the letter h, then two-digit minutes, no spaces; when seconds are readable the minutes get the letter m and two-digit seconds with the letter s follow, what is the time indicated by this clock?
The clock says 4h40
